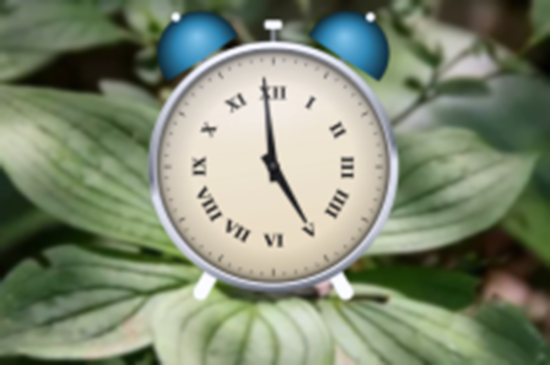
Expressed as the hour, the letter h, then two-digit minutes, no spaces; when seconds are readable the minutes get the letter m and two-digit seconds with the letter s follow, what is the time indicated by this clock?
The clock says 4h59
